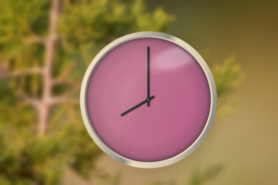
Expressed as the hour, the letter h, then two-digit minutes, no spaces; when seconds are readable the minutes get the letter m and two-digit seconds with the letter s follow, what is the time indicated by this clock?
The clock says 8h00
